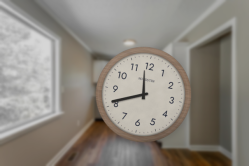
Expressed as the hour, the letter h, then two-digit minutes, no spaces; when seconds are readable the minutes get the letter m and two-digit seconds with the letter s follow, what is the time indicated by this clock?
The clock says 11h41
